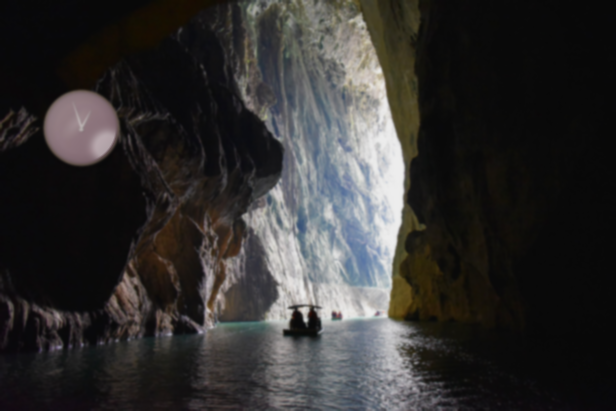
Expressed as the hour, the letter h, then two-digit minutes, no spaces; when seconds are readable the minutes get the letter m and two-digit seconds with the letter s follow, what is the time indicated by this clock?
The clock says 12h57
